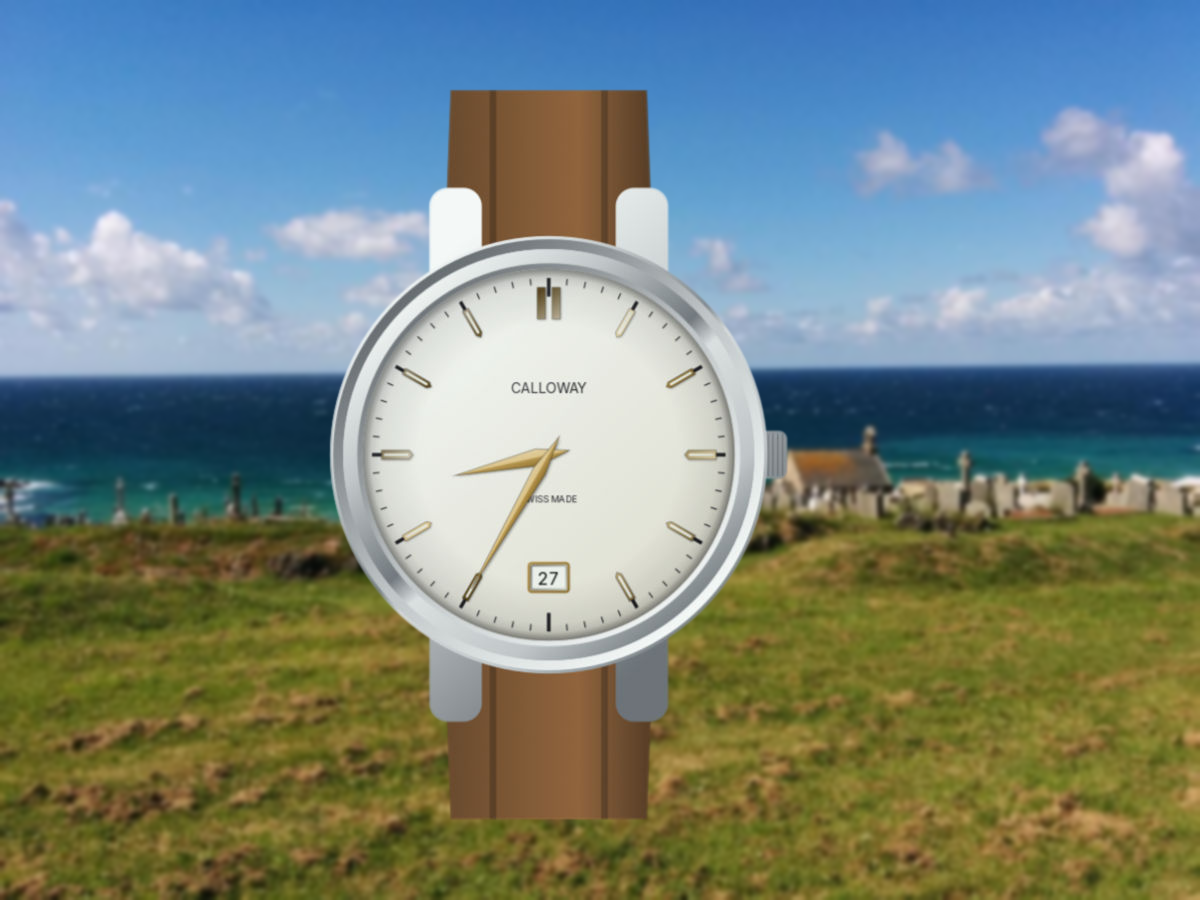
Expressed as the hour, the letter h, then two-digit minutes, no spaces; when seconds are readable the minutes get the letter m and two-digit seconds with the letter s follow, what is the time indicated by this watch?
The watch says 8h35
